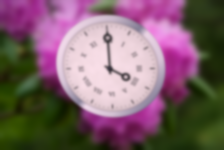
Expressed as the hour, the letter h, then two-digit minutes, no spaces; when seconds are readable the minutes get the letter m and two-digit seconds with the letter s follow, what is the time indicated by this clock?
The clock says 4h00
